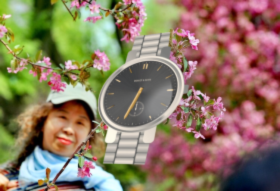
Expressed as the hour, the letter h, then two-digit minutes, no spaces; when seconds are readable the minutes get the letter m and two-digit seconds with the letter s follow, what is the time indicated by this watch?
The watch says 6h33
